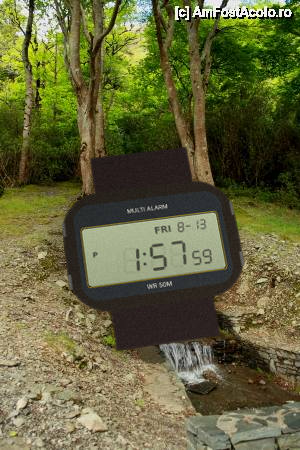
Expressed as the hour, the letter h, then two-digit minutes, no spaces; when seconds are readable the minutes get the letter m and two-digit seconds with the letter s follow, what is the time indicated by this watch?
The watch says 1h57m59s
